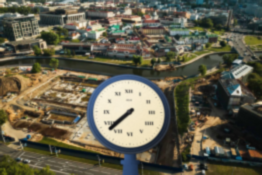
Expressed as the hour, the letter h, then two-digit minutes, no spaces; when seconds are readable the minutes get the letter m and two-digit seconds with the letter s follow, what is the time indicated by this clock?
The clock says 7h38
